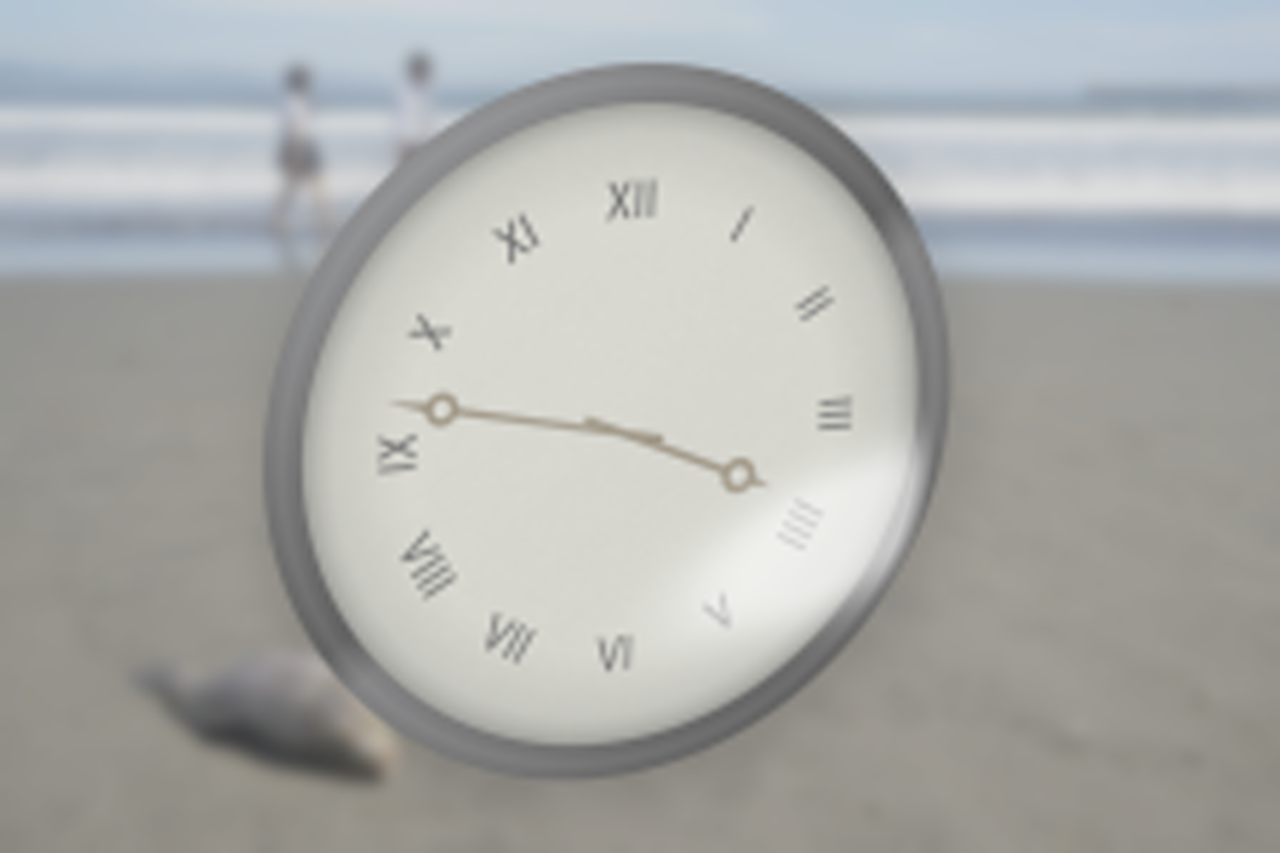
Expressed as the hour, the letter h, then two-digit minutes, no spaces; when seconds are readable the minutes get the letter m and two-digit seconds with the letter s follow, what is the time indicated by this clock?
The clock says 3h47
